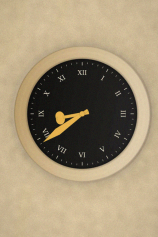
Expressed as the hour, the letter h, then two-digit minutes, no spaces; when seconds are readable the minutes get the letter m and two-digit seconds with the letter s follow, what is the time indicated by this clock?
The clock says 8h39
